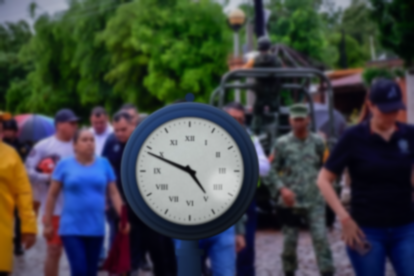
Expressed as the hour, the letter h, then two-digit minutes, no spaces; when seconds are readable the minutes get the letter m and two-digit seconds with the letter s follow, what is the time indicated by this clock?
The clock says 4h49
